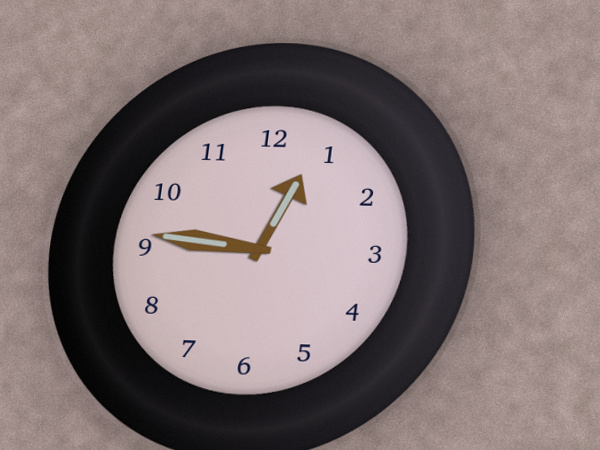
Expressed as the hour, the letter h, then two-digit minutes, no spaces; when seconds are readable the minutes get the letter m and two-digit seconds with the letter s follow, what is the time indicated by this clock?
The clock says 12h46
